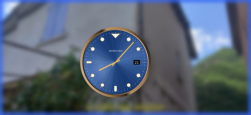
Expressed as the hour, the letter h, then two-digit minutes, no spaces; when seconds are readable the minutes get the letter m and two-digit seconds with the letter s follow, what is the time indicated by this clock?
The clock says 8h07
